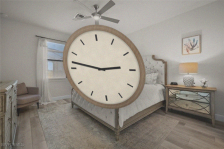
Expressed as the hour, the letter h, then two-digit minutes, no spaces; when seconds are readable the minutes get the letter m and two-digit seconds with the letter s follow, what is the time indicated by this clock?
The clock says 2h47
